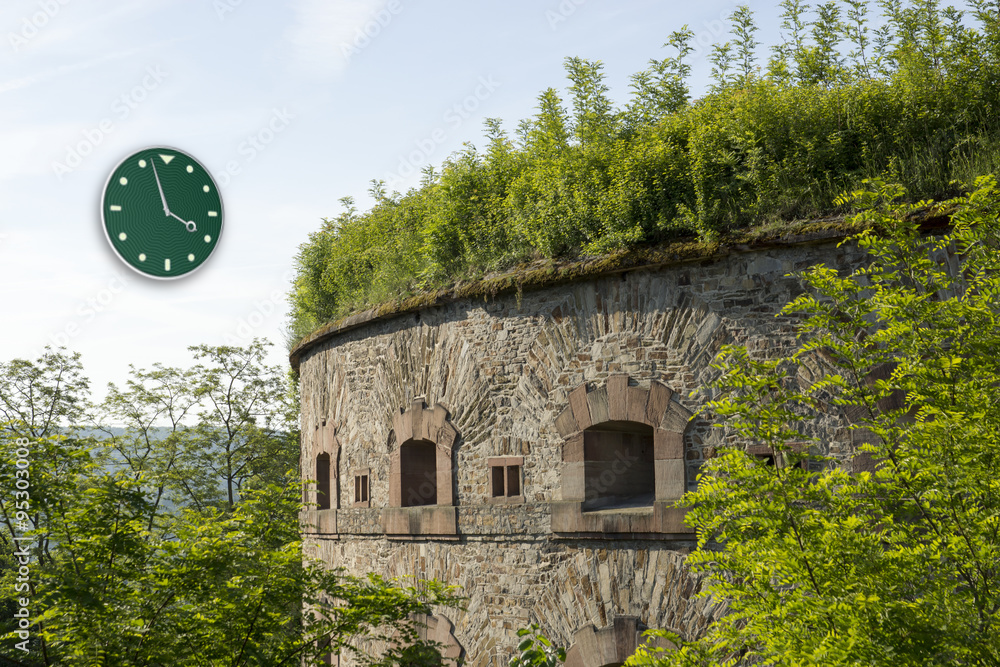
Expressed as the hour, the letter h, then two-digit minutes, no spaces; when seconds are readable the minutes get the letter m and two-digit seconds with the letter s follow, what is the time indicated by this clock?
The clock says 3h57
